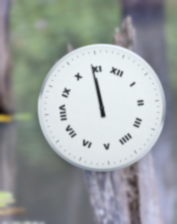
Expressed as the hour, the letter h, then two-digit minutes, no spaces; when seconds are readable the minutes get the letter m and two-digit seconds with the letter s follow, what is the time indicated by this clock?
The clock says 10h54
